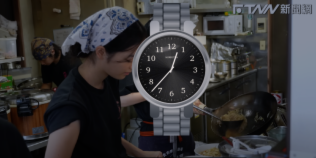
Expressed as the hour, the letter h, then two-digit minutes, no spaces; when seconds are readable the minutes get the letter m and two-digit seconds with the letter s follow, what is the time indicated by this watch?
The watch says 12h37
